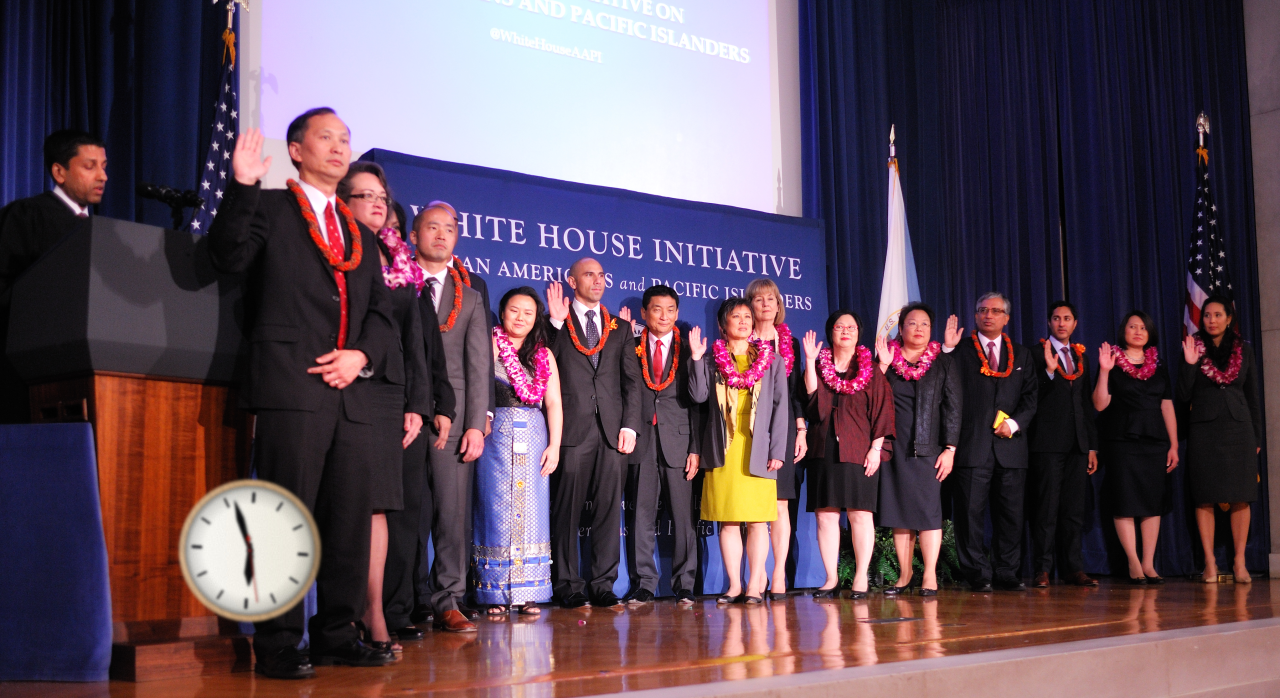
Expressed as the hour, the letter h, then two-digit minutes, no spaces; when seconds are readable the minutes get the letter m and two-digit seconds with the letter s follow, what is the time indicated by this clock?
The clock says 5h56m28s
